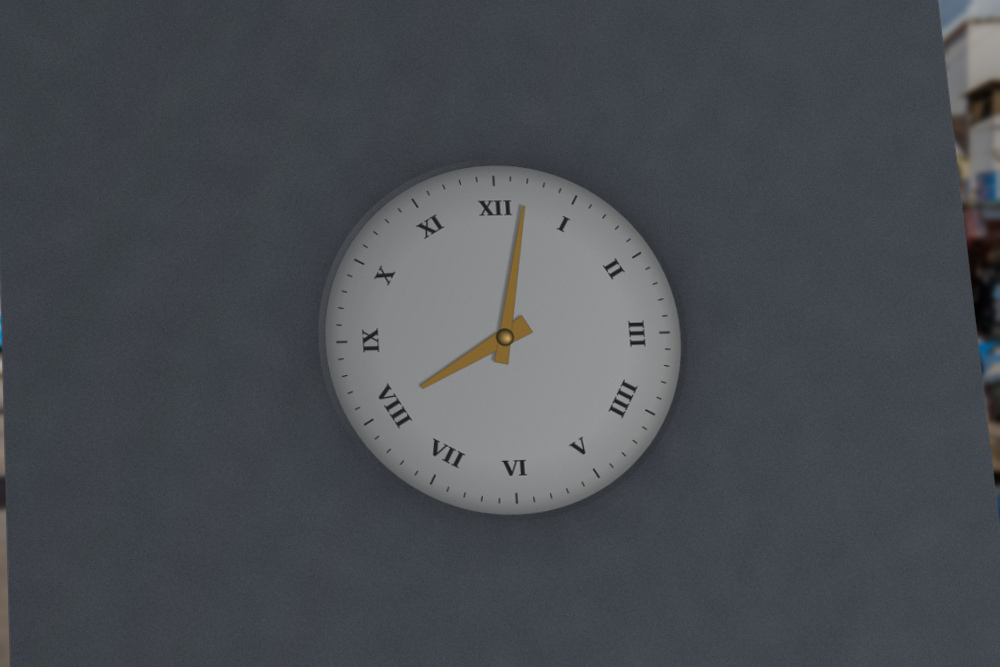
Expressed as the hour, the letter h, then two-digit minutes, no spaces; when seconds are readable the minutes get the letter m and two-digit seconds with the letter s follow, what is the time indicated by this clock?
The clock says 8h02
